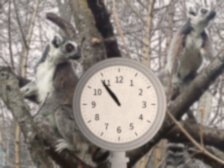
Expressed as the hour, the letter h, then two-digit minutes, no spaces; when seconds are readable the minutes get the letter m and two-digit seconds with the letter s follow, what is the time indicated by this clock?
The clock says 10h54
